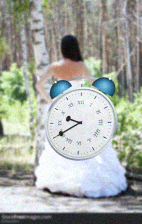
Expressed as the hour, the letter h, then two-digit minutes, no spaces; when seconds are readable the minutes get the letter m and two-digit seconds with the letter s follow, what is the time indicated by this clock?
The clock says 9h40
